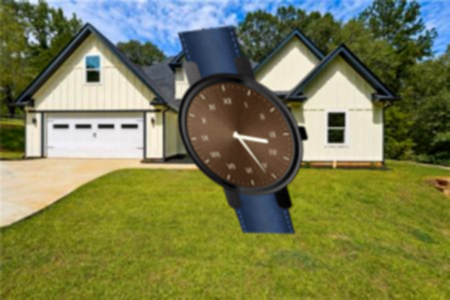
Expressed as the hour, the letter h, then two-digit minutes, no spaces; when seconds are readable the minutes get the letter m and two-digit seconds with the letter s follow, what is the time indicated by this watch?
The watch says 3h26
